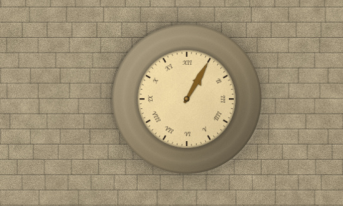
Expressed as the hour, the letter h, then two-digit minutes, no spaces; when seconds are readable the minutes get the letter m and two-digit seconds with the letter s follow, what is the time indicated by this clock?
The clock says 1h05
